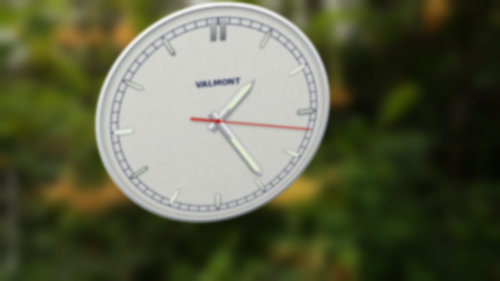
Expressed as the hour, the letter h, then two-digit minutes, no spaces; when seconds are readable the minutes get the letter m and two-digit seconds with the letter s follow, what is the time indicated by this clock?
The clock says 1h24m17s
